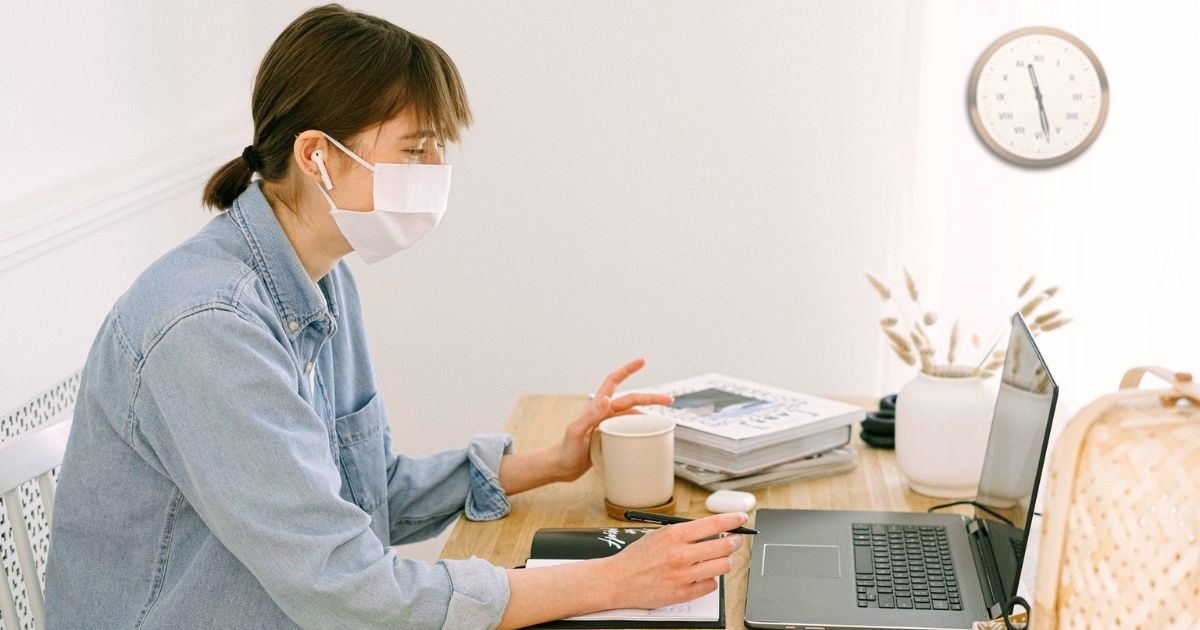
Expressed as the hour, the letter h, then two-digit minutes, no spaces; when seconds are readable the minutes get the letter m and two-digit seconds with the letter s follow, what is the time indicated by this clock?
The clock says 11h28
